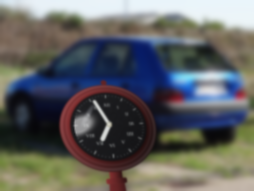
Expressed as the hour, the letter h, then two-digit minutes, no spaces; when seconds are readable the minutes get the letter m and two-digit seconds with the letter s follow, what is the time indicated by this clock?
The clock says 6h56
